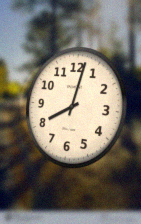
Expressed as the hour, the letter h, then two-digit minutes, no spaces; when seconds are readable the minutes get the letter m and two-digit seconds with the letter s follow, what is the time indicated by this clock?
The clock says 8h02
